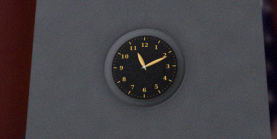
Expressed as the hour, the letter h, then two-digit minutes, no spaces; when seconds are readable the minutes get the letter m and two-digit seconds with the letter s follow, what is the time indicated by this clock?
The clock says 11h11
